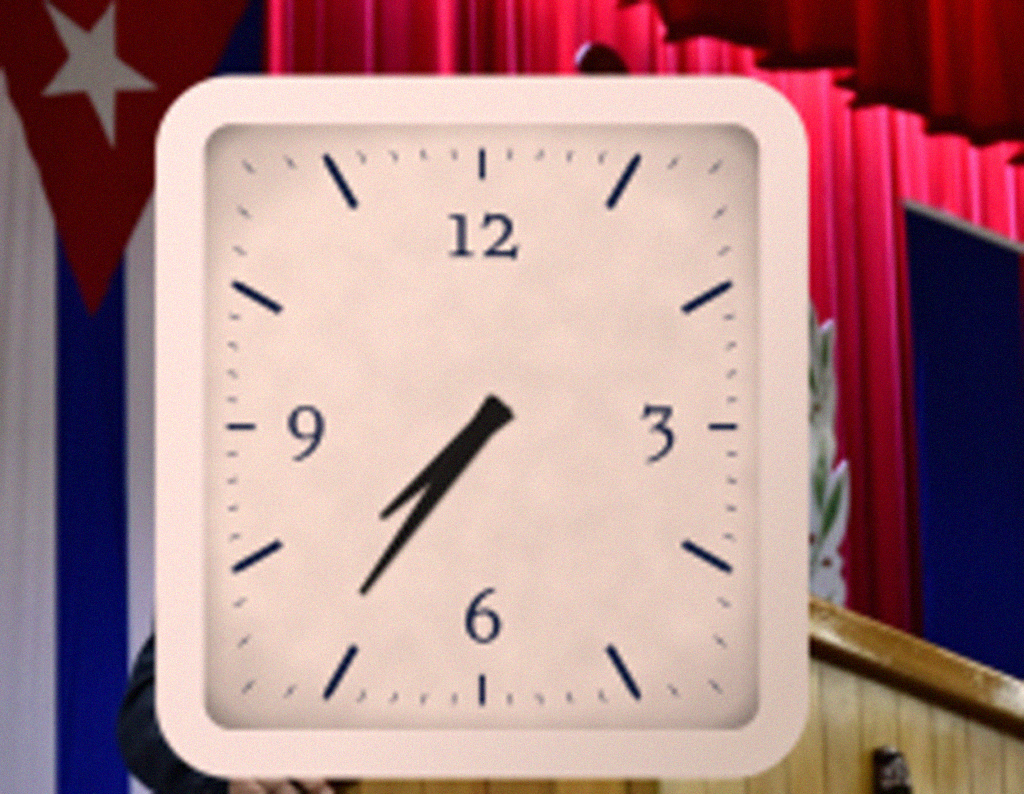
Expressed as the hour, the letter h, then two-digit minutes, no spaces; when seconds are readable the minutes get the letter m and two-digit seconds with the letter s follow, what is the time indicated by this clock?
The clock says 7h36
